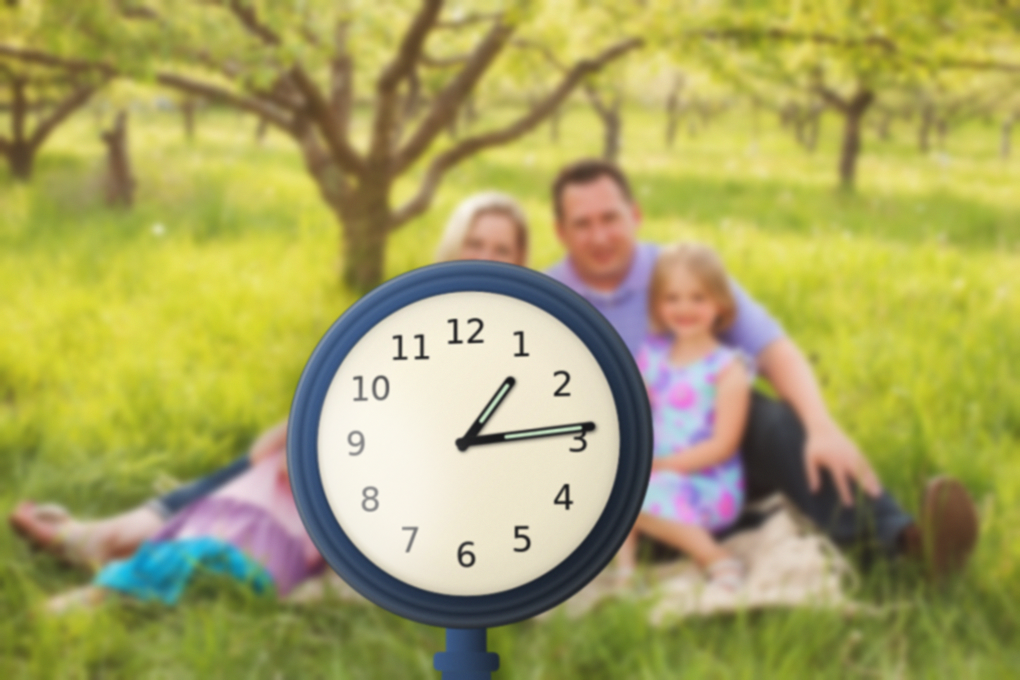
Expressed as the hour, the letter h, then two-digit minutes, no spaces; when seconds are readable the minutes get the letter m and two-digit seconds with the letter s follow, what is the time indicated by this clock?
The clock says 1h14
